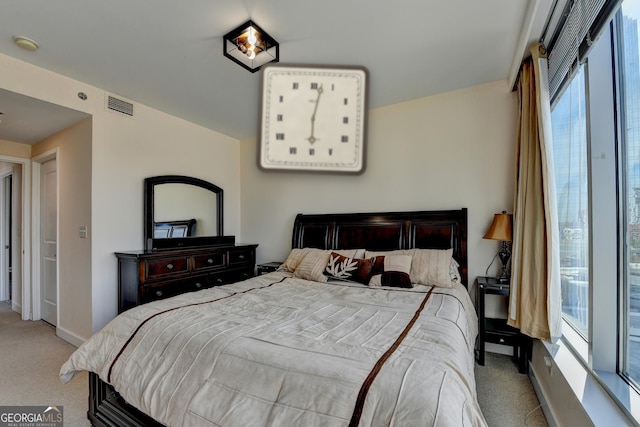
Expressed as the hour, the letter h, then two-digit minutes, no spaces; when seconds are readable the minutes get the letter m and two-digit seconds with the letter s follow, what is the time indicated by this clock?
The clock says 6h02
